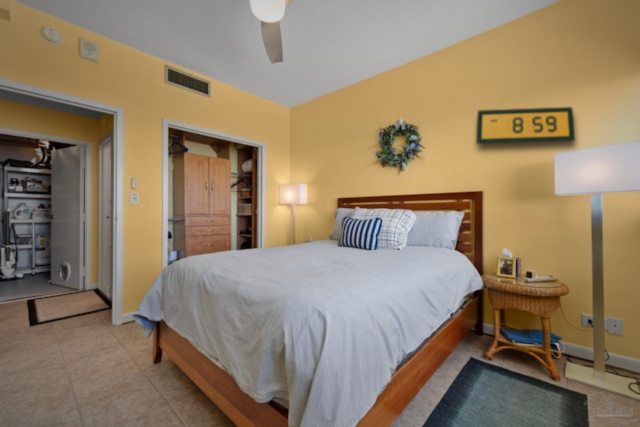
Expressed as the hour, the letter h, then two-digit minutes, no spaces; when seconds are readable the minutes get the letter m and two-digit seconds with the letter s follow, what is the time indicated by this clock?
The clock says 8h59
